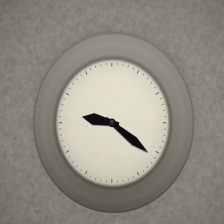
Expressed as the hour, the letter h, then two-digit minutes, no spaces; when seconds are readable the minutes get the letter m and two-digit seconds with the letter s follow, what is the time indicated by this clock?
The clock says 9h21
